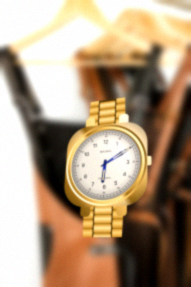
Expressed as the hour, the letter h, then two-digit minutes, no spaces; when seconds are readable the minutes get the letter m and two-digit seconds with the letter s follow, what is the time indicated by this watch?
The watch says 6h10
